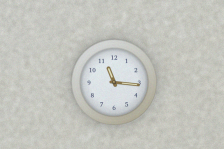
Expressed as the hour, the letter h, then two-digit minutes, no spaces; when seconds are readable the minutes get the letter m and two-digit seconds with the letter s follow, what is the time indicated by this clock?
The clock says 11h16
